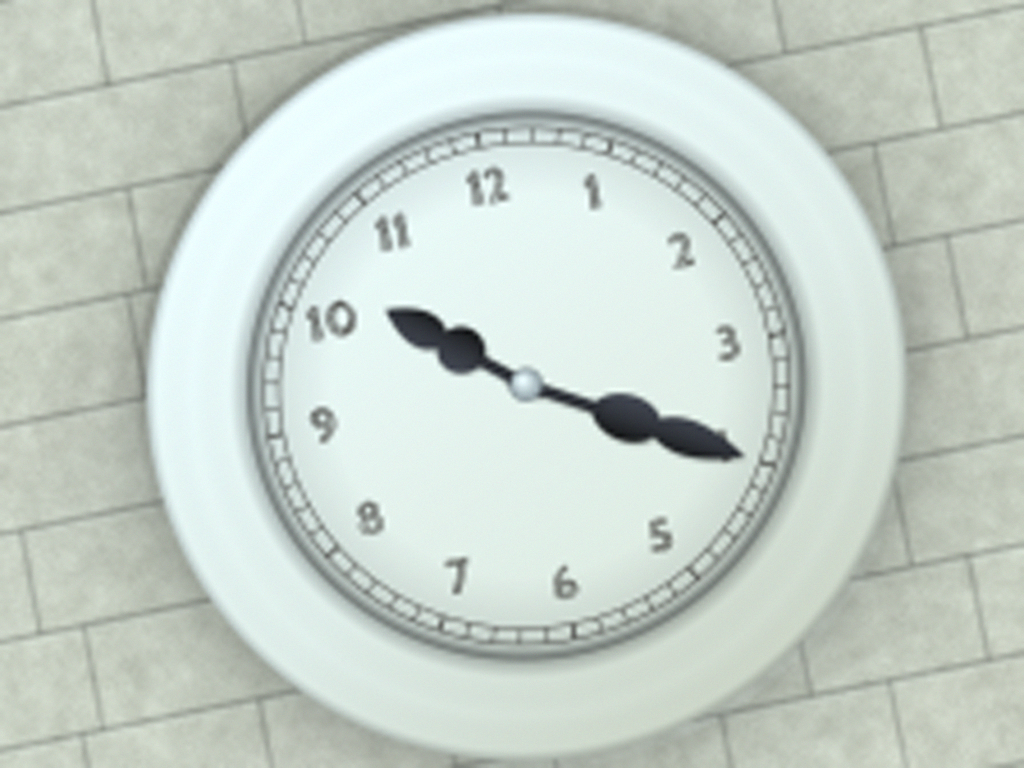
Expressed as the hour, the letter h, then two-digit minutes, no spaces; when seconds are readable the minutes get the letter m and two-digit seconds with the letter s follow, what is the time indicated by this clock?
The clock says 10h20
